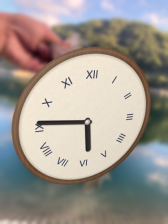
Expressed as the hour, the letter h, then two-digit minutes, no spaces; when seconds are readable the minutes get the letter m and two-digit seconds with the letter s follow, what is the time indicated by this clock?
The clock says 5h46
